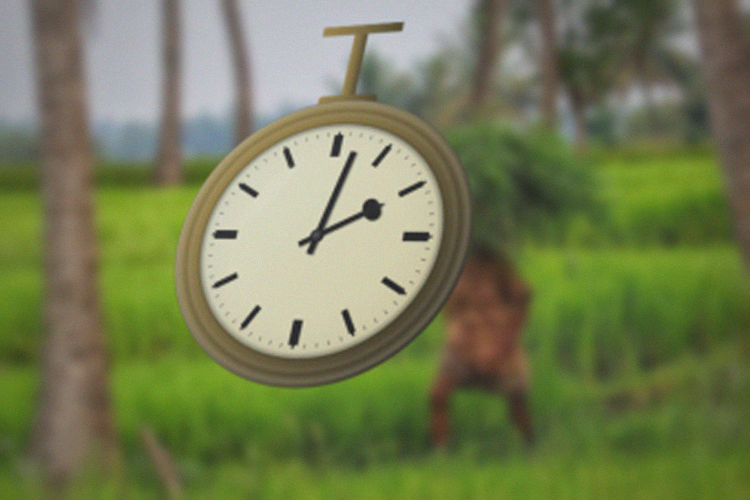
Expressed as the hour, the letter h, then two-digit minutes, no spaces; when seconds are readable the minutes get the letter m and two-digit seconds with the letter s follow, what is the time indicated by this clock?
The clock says 2h02
